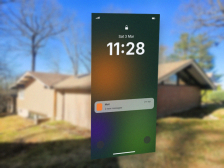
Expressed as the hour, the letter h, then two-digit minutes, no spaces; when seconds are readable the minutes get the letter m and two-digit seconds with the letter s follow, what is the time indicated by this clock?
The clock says 11h28
